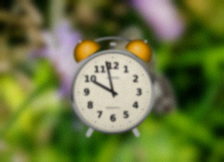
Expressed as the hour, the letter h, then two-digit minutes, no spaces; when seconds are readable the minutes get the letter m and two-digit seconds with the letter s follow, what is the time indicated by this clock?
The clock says 9h58
